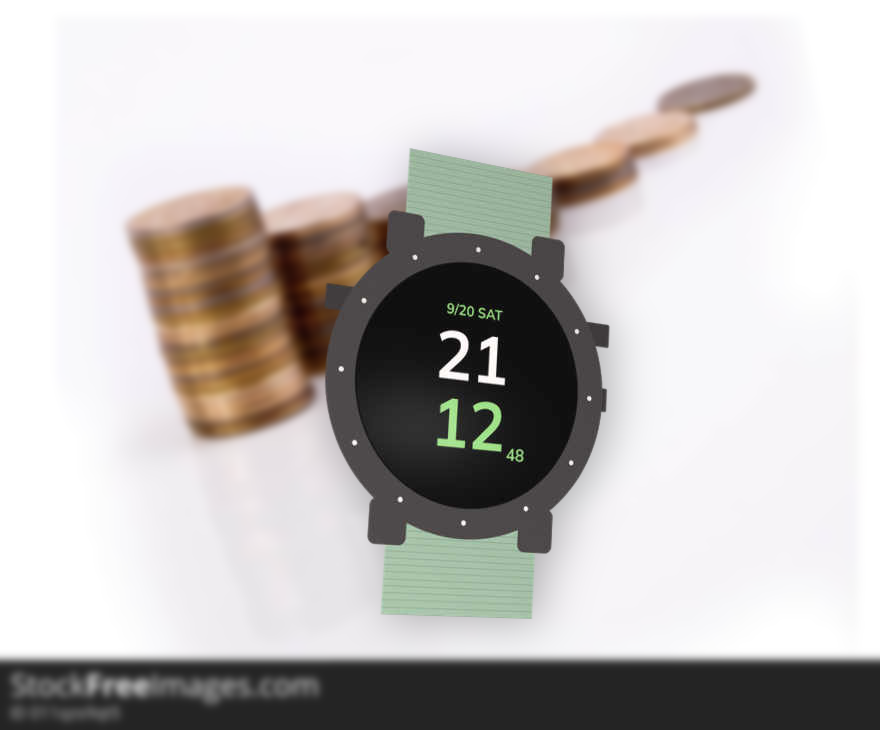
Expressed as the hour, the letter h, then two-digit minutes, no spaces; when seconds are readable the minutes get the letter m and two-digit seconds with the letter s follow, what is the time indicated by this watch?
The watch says 21h12m48s
